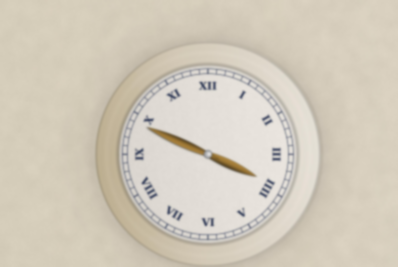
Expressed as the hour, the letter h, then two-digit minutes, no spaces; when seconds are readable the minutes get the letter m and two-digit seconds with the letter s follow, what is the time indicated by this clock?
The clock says 3h49
